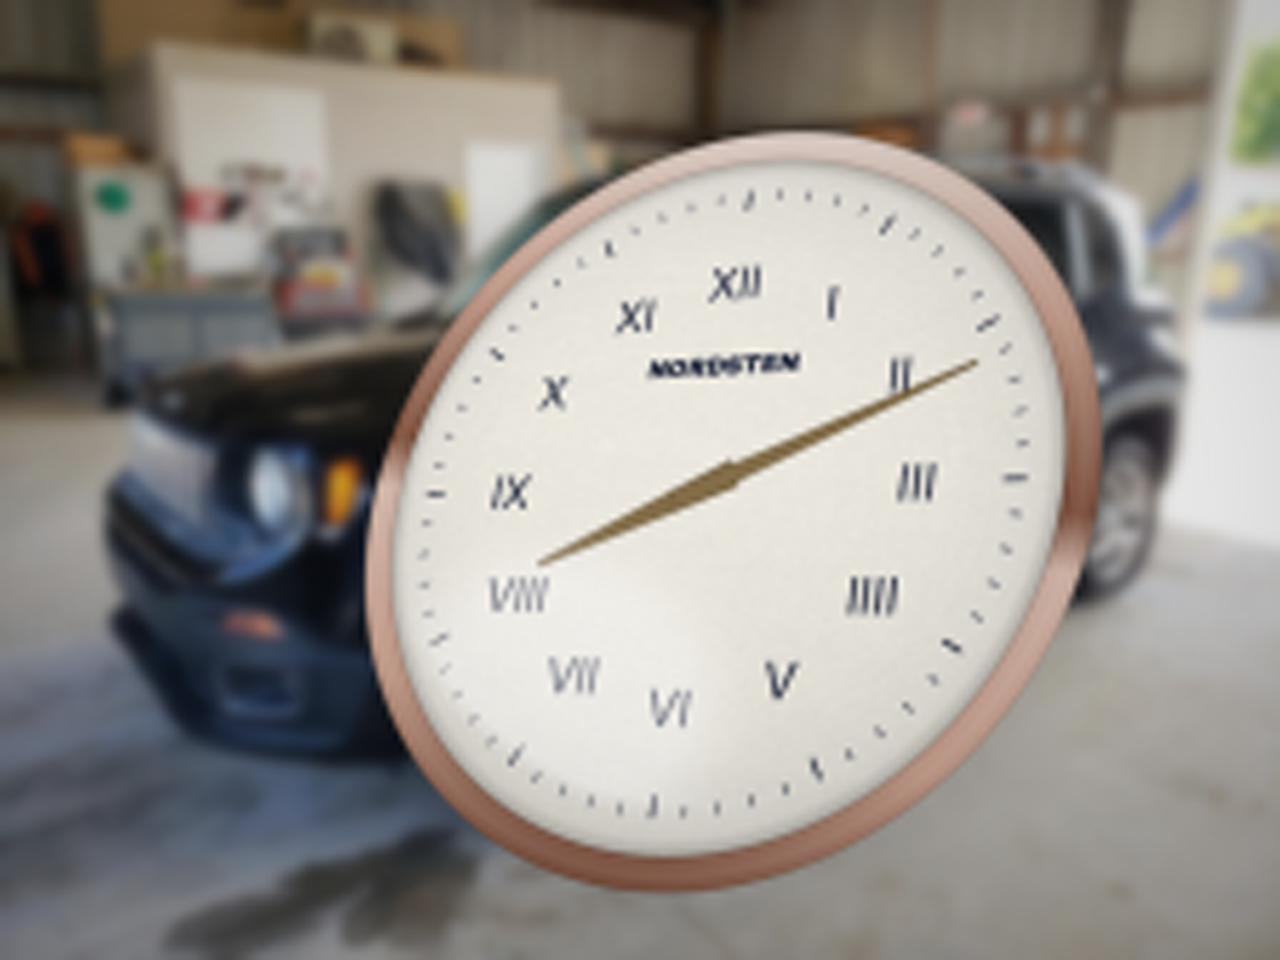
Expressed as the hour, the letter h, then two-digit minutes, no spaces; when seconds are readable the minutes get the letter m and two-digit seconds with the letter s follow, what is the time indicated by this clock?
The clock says 8h11
